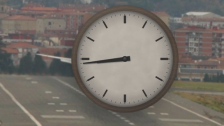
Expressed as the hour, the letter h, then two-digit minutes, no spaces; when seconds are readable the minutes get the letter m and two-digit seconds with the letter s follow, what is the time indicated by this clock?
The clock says 8h44
